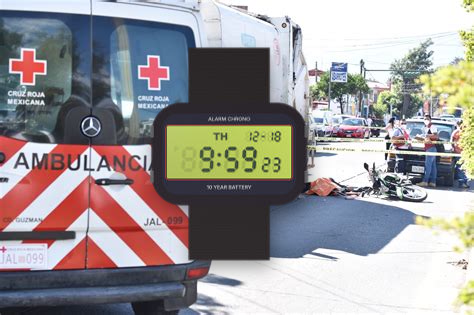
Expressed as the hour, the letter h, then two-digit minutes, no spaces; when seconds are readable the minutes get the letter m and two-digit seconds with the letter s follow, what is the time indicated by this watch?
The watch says 9h59m23s
